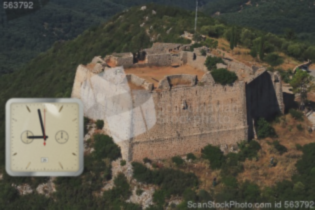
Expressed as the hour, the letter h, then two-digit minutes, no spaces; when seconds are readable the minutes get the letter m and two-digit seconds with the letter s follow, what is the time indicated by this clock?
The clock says 8h58
